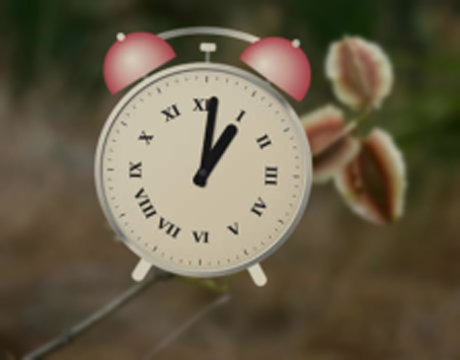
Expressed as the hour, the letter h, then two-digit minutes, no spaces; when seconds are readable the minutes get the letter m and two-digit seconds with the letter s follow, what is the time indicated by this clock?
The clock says 1h01
